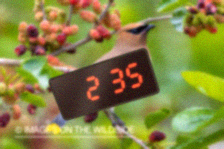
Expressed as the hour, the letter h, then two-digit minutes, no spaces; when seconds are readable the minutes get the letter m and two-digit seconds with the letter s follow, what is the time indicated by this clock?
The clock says 2h35
